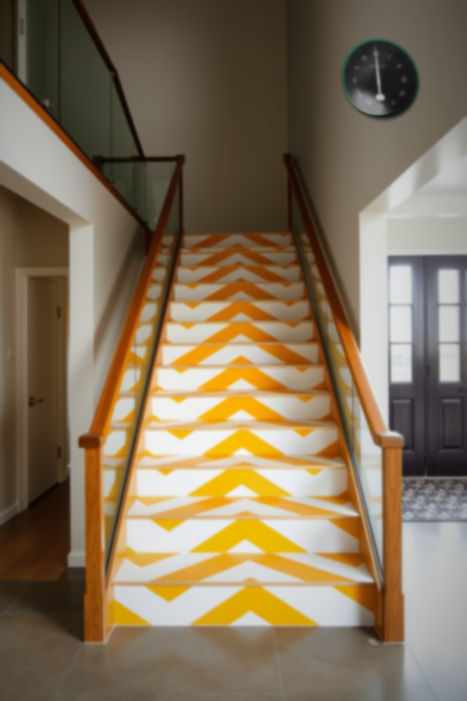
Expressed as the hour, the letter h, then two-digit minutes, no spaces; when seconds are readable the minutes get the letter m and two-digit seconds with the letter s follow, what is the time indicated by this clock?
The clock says 6h00
